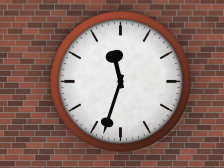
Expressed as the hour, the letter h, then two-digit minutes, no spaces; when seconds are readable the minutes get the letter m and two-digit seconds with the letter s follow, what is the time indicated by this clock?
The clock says 11h33
